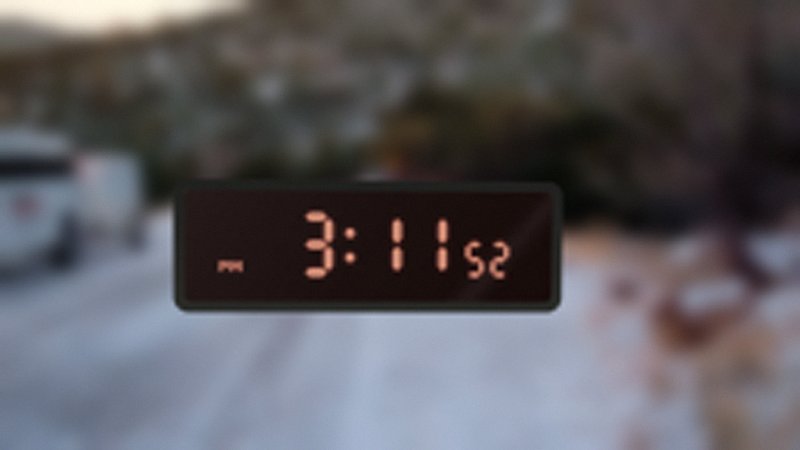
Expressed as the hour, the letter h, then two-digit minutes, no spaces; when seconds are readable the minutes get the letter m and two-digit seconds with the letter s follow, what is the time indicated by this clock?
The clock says 3h11m52s
